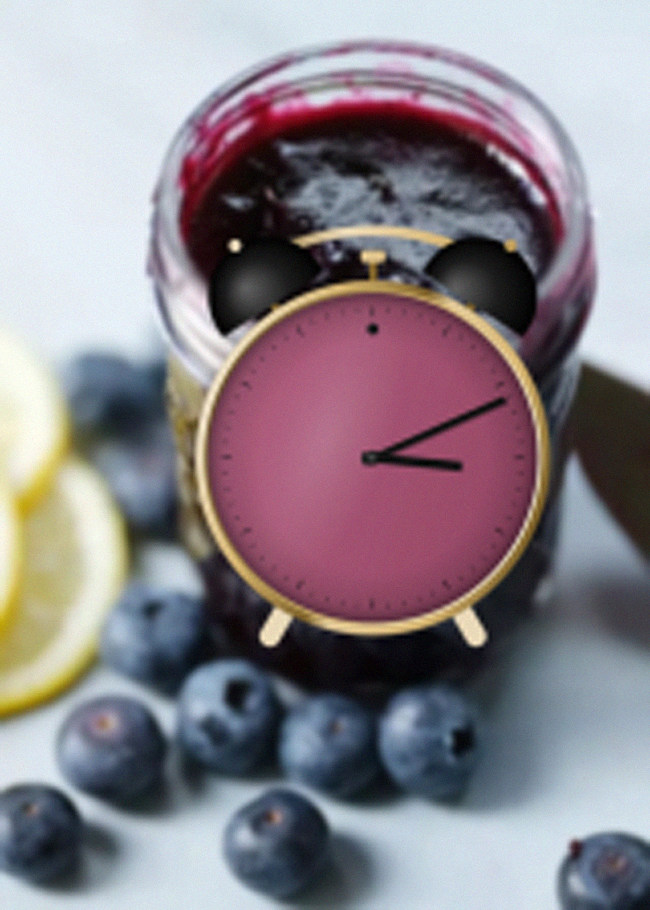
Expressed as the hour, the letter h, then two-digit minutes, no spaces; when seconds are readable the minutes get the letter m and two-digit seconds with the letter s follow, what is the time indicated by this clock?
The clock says 3h11
